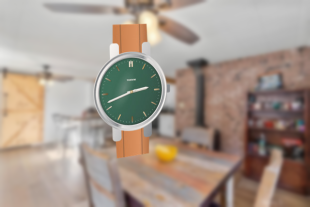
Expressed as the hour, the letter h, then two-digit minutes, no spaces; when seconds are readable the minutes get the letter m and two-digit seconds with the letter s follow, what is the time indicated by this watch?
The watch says 2h42
